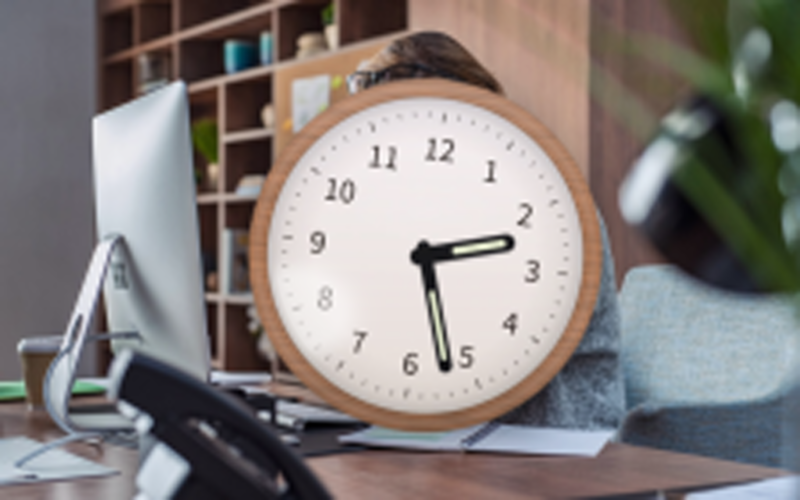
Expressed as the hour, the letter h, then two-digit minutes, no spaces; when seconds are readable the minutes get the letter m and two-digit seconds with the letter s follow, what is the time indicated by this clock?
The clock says 2h27
